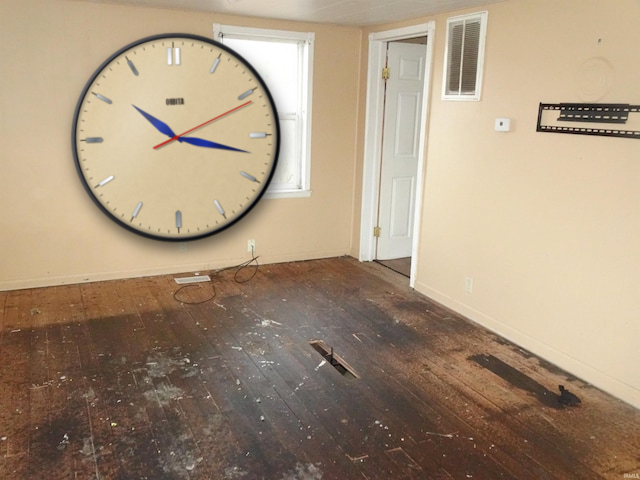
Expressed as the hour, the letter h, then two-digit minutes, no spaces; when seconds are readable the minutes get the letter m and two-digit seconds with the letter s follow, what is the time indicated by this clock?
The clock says 10h17m11s
